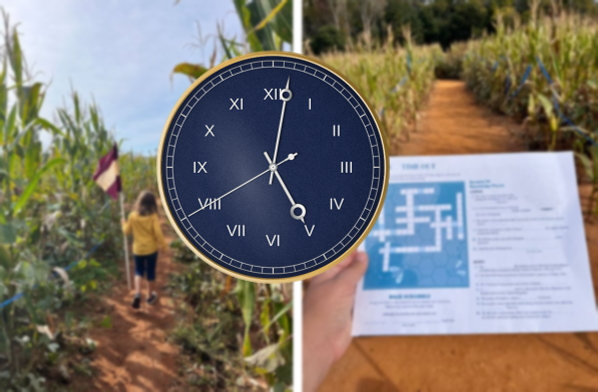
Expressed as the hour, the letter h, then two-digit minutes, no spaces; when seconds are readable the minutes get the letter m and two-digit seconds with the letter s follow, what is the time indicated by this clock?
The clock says 5h01m40s
